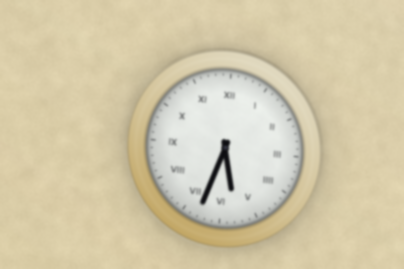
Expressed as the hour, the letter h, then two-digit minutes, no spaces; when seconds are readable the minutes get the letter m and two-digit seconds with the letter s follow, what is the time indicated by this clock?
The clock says 5h33
